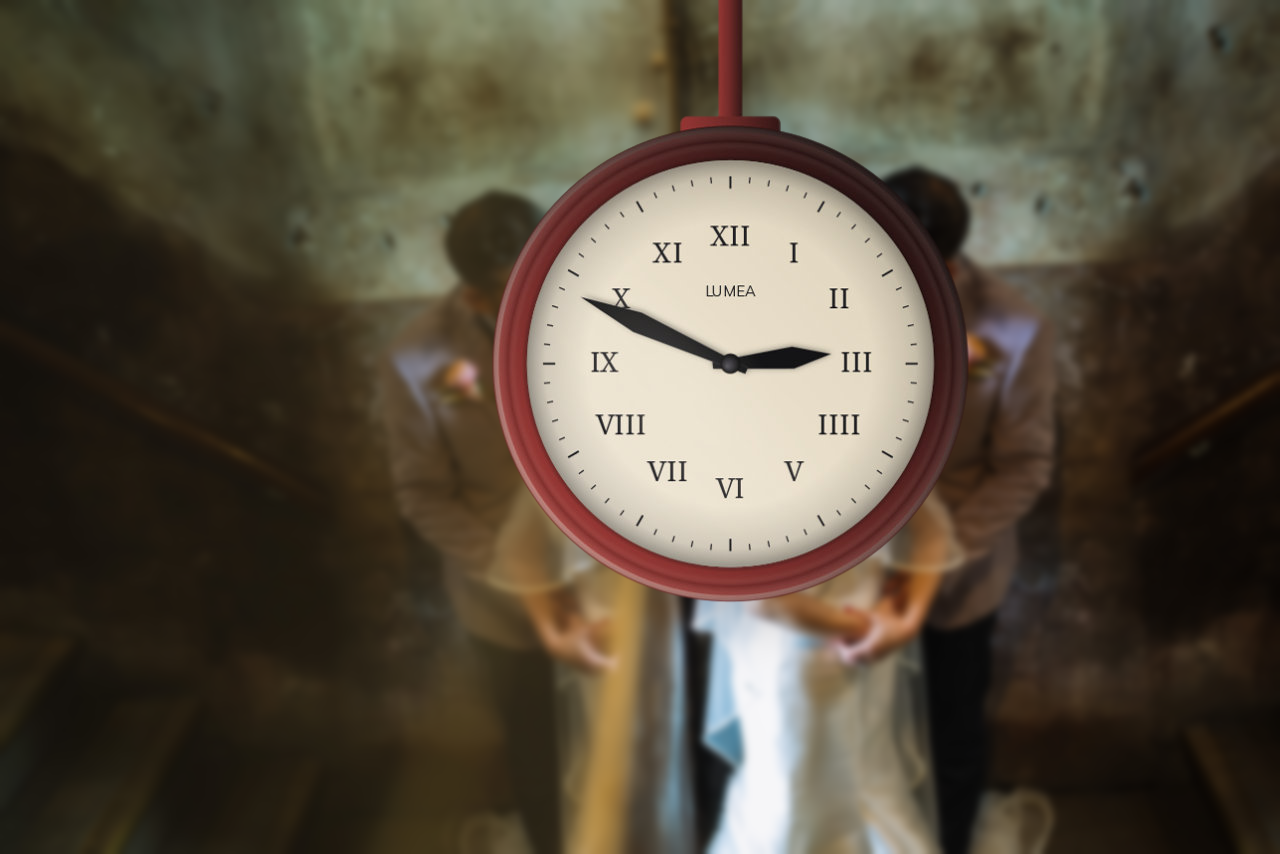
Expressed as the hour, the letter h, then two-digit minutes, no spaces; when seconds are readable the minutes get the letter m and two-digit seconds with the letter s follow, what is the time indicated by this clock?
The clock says 2h49
